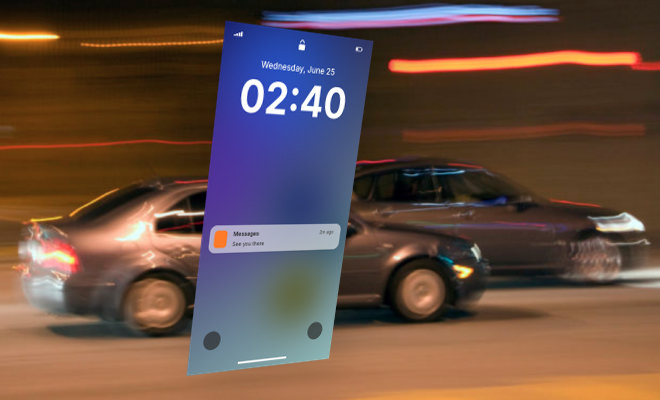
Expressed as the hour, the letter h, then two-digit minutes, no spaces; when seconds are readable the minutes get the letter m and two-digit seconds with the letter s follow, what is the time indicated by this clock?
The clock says 2h40
